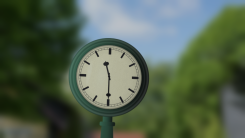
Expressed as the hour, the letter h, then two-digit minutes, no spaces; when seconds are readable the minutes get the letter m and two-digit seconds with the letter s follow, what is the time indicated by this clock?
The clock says 11h30
